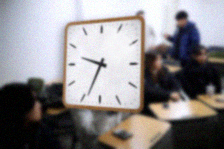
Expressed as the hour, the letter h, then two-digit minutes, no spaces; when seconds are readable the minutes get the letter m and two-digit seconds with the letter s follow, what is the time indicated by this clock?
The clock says 9h34
